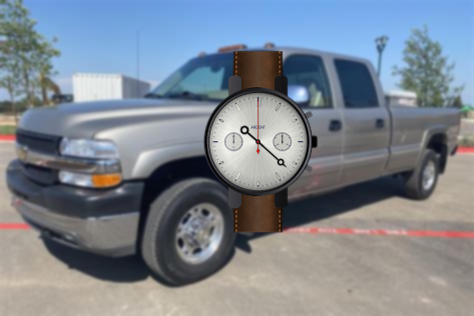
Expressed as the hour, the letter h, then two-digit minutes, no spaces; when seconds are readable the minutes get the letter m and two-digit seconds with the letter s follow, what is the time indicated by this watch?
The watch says 10h22
